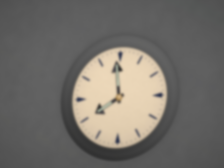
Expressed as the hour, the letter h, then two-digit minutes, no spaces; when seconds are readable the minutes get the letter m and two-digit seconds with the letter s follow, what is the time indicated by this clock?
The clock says 7h59
